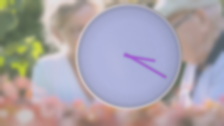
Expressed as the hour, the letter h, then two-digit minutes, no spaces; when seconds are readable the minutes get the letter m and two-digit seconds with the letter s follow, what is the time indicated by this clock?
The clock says 3h20
